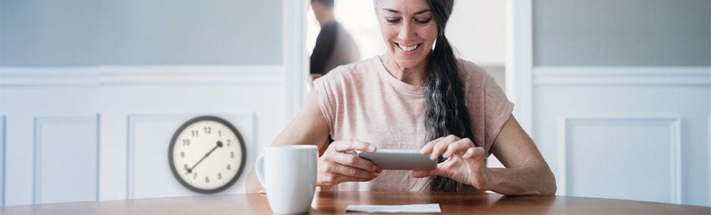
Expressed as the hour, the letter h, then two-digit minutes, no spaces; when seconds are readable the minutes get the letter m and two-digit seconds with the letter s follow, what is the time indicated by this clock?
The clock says 1h38
